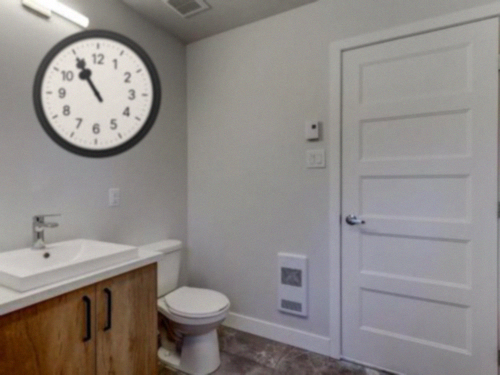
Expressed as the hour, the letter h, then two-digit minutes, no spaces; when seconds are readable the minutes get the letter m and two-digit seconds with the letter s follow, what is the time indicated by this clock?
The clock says 10h55
